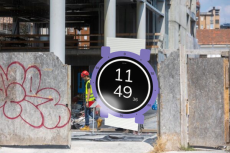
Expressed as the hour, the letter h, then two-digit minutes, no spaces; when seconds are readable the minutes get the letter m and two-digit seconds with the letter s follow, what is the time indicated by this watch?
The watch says 11h49
